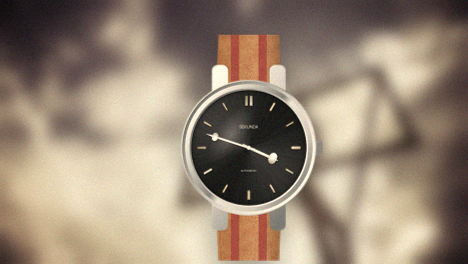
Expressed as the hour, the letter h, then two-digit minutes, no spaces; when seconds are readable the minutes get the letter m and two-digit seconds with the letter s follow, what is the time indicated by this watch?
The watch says 3h48
